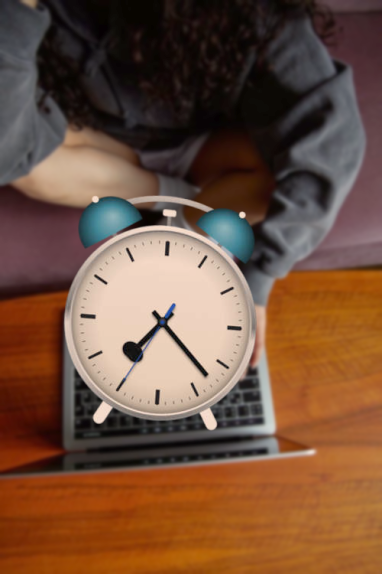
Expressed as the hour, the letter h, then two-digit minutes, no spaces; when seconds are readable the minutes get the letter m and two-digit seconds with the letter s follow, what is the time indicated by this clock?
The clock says 7h22m35s
